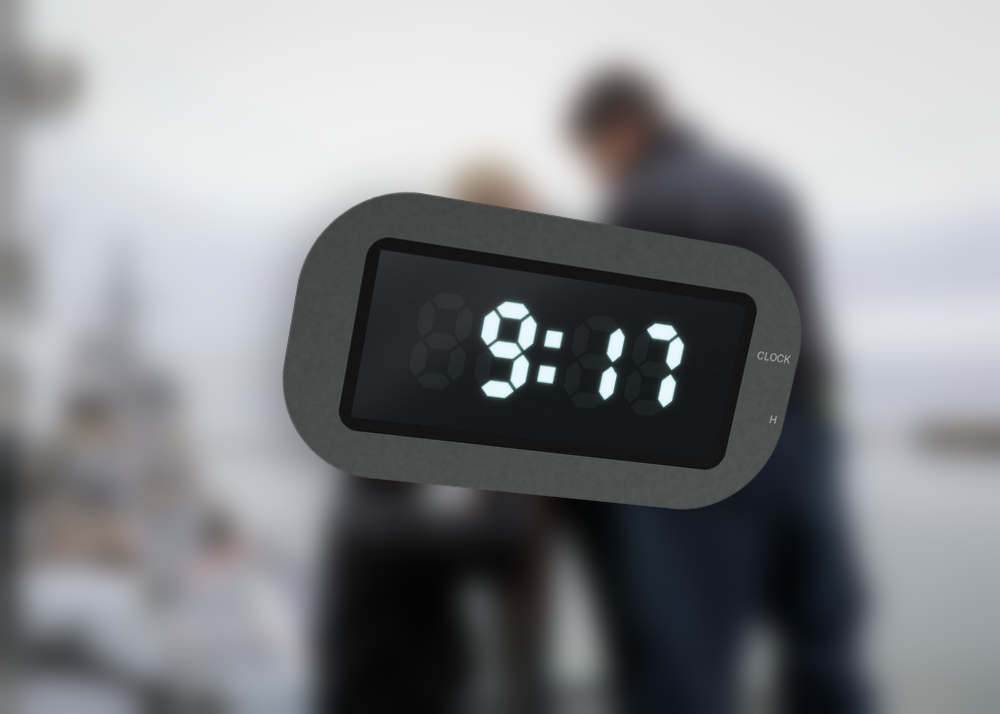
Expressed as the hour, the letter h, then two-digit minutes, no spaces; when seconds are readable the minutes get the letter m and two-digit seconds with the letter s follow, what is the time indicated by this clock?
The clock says 9h17
